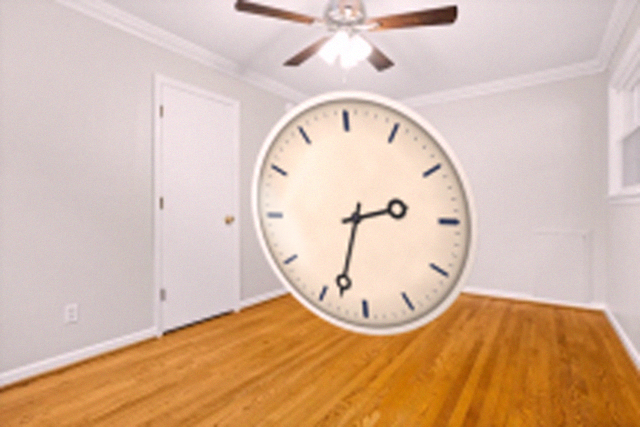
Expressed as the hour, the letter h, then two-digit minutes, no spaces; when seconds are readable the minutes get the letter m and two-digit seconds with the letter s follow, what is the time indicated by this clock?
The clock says 2h33
